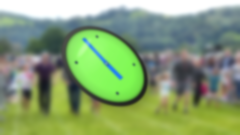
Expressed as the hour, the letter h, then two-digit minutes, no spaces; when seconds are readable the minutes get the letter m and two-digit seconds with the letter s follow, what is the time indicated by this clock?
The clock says 4h55
